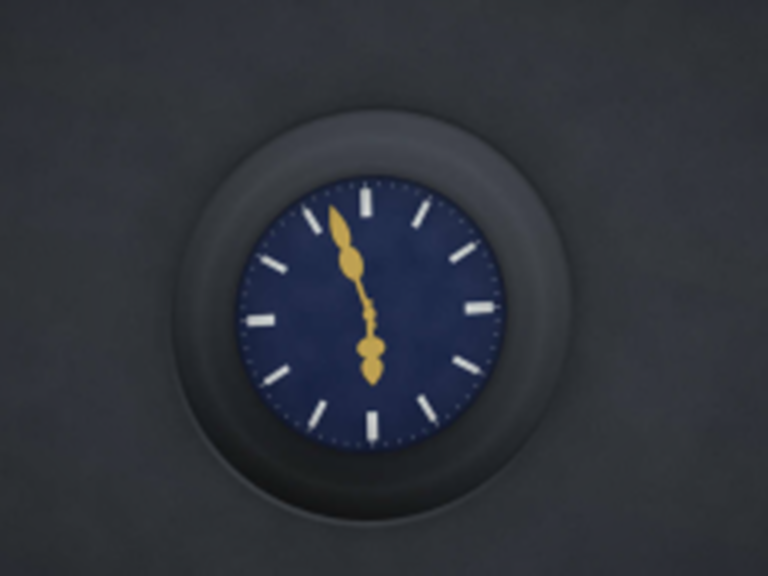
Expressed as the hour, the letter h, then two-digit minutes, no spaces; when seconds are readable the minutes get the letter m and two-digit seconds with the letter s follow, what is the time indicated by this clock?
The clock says 5h57
